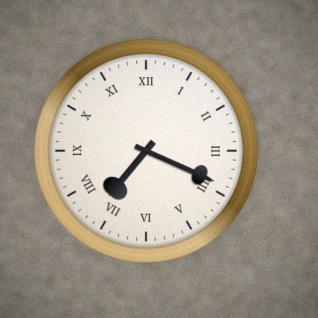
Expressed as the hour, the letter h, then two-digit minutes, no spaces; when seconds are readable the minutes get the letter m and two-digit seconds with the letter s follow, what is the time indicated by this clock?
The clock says 7h19
